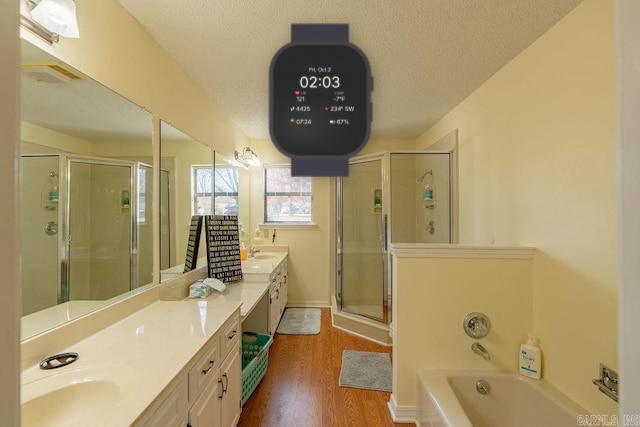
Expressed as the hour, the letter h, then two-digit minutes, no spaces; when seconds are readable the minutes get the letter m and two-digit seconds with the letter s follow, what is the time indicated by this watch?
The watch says 2h03
